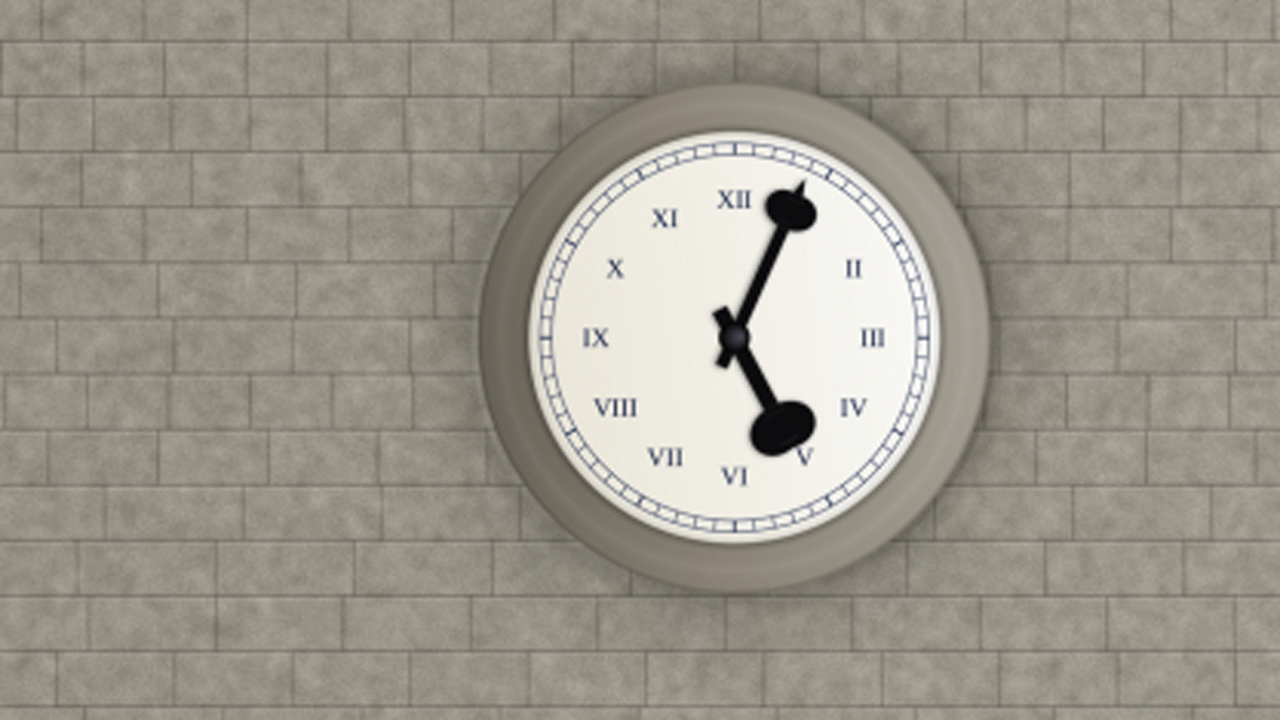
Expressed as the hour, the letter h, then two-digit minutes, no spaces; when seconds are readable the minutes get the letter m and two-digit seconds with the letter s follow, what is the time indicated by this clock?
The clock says 5h04
